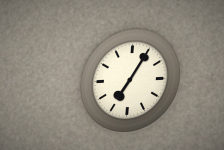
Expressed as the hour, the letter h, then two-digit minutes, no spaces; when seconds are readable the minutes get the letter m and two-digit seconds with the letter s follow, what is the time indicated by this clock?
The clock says 7h05
